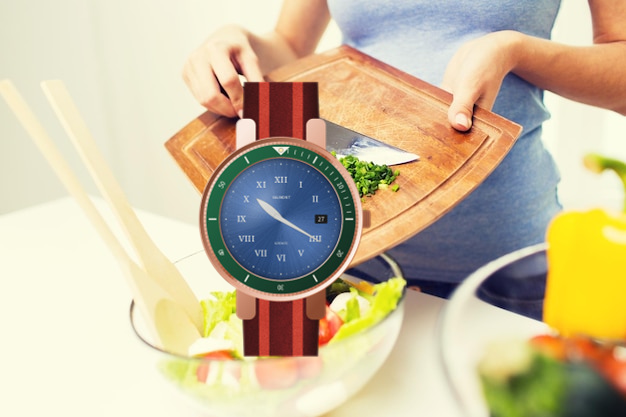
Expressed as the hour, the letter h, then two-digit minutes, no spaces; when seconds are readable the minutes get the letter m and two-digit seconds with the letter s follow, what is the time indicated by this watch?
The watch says 10h20
